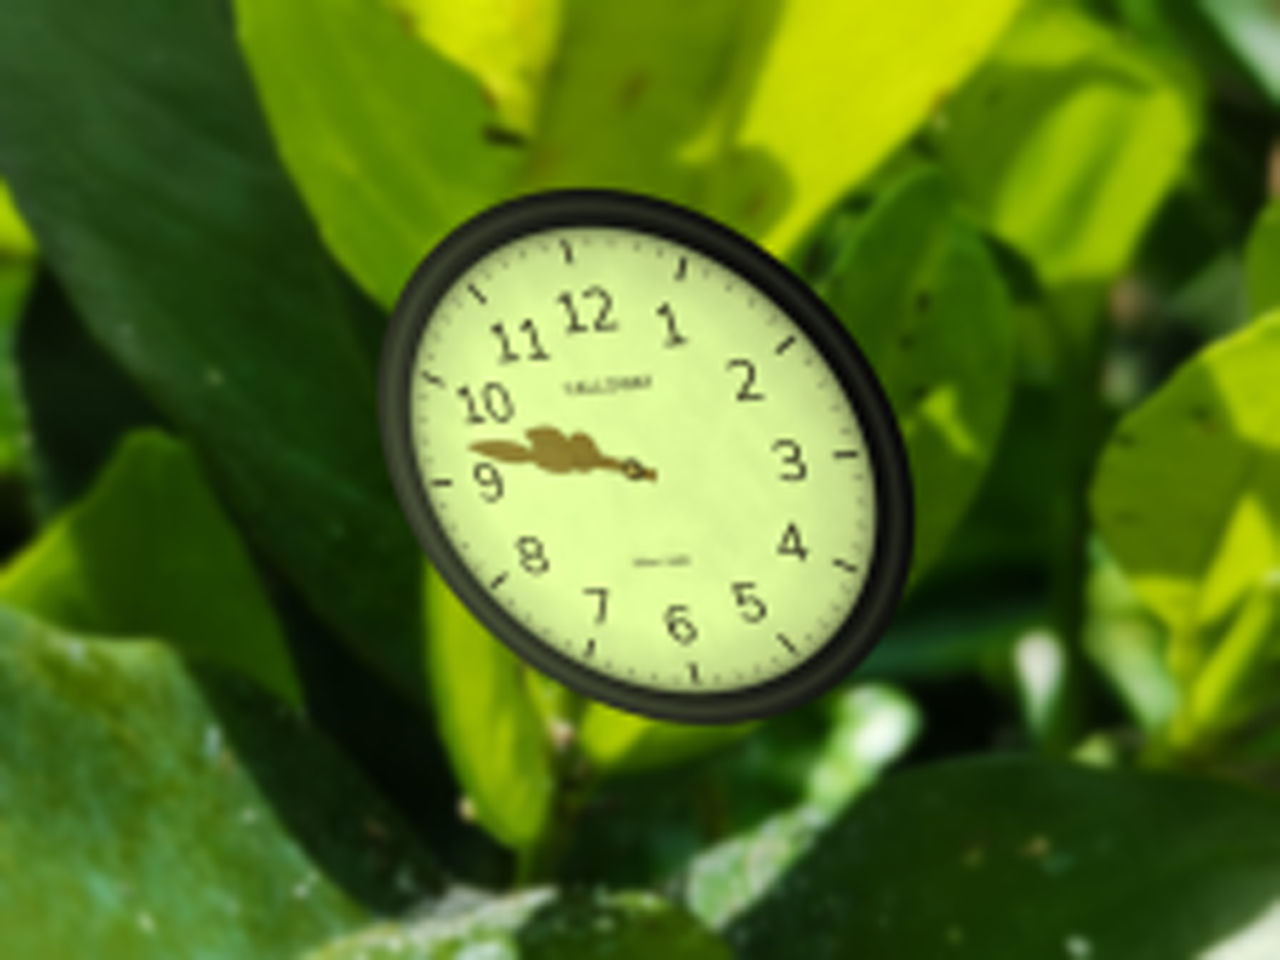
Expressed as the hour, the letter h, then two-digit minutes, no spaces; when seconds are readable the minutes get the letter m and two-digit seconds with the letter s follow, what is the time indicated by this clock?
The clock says 9h47
